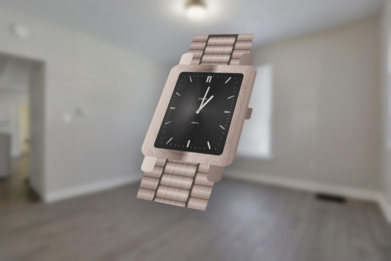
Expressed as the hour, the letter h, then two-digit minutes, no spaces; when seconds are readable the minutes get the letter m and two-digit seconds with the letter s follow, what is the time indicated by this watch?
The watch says 1h01
